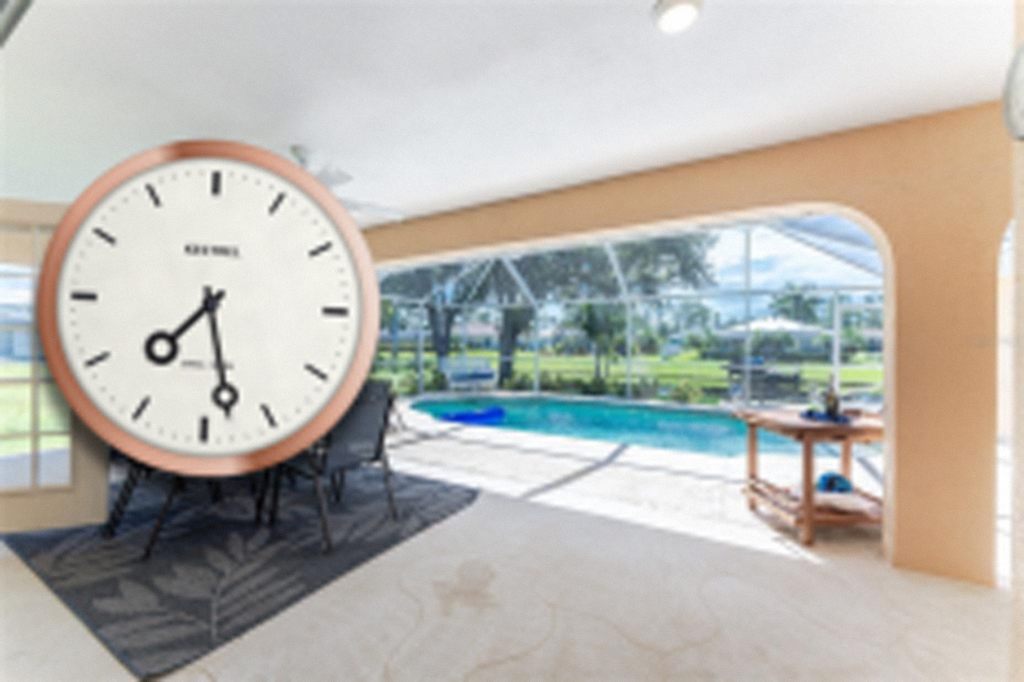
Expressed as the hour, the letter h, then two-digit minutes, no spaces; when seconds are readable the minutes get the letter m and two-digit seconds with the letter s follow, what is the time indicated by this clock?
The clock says 7h28
